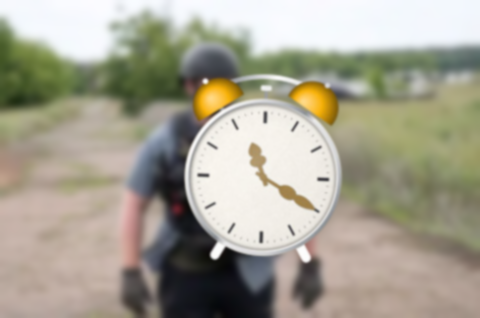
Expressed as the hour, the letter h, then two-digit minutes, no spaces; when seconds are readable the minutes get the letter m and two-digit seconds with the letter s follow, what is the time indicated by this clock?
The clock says 11h20
